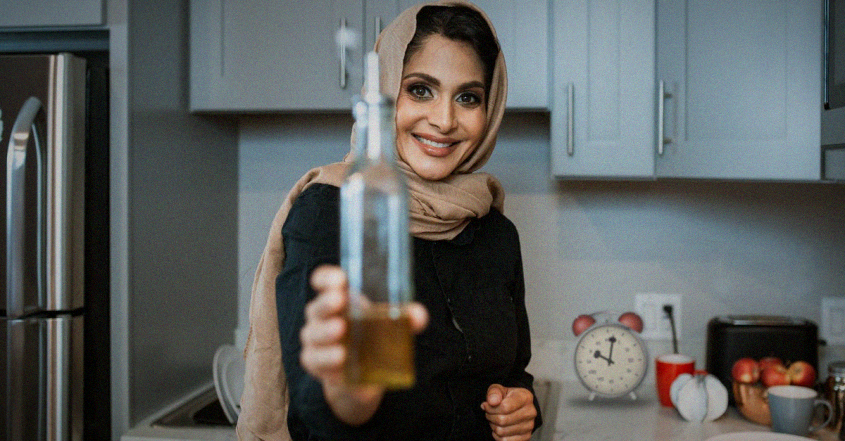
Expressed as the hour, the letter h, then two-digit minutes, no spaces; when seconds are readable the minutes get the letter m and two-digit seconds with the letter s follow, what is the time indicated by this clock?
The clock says 10h02
